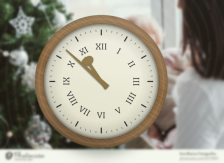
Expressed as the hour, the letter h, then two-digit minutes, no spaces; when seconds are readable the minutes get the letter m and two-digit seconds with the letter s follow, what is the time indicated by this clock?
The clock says 10h52
